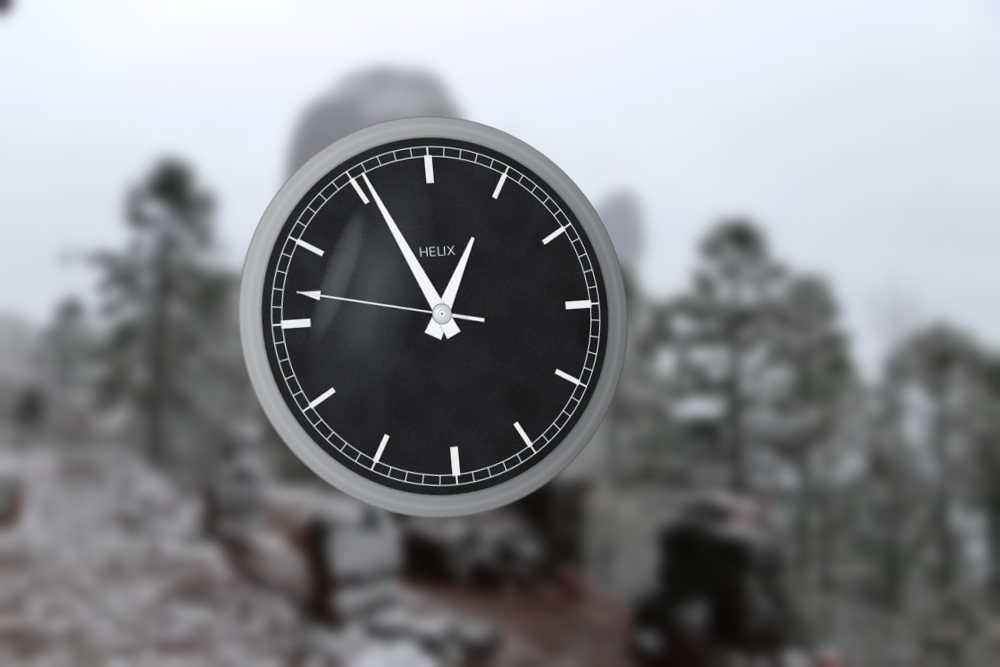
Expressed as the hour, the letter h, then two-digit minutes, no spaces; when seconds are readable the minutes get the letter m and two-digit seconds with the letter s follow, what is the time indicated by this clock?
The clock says 12h55m47s
